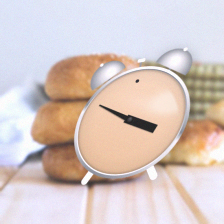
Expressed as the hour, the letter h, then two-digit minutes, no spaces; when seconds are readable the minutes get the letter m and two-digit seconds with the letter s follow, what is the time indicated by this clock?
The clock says 3h50
